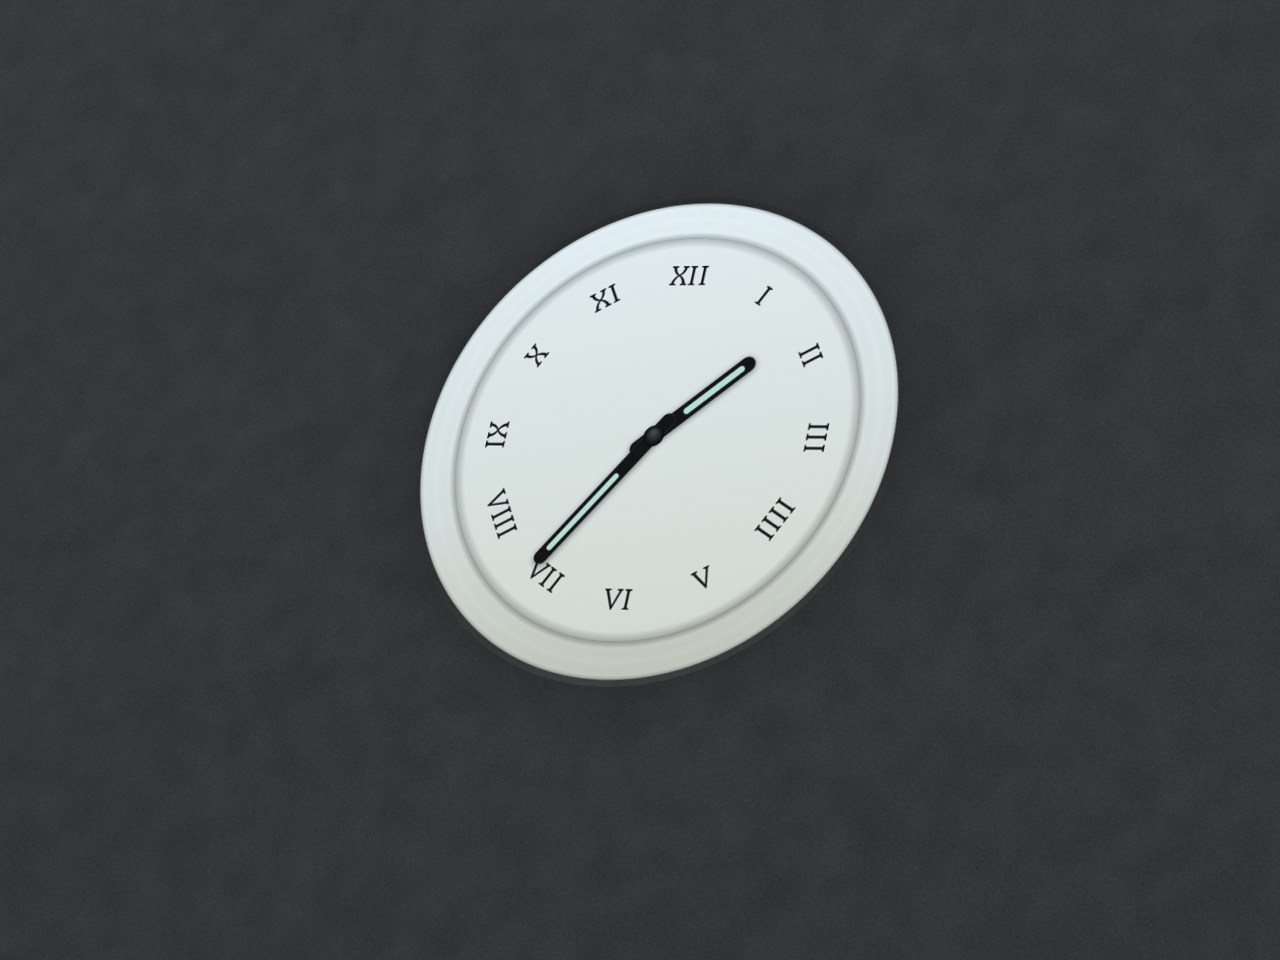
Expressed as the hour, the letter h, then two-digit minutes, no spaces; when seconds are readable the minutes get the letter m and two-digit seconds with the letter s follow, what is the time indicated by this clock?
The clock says 1h36
